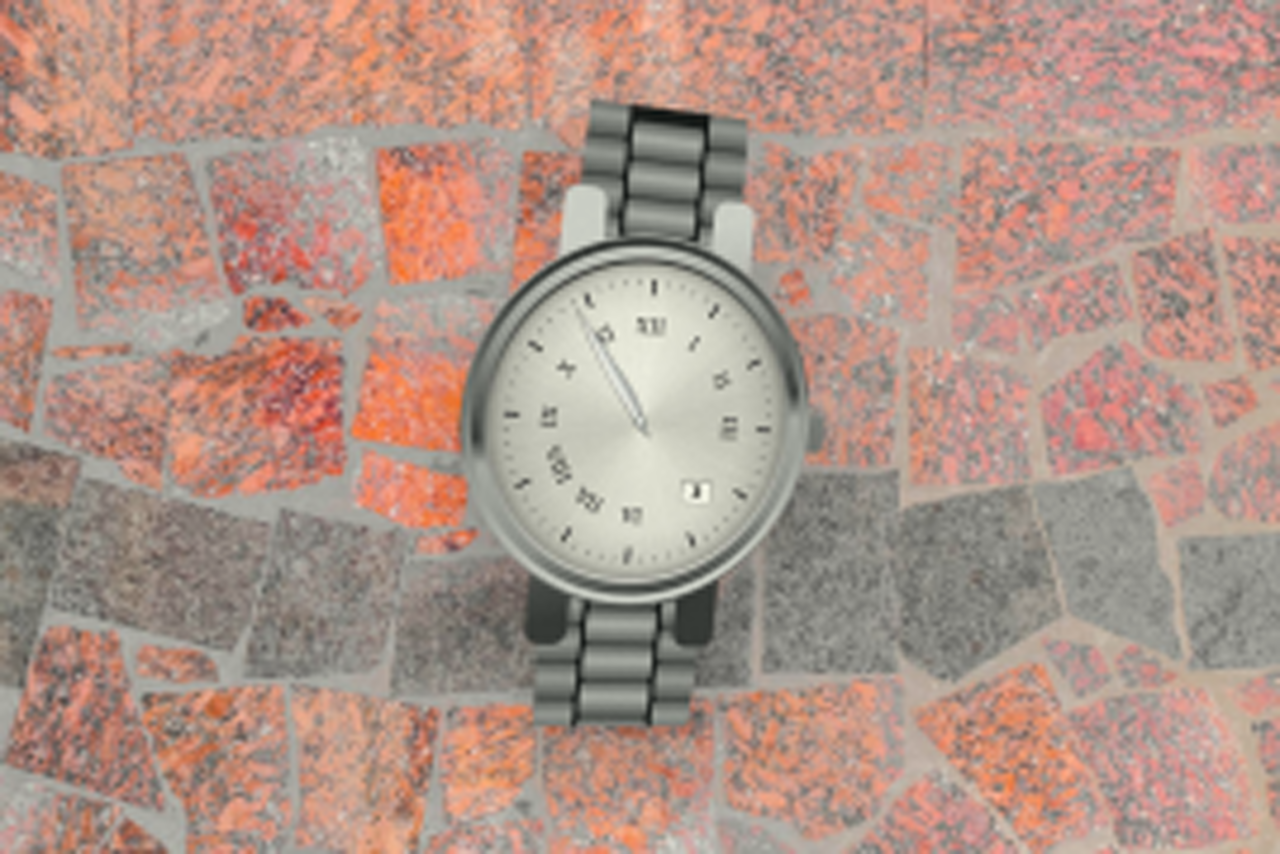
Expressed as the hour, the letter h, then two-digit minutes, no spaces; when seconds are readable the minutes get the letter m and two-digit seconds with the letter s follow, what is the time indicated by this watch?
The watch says 10h54
